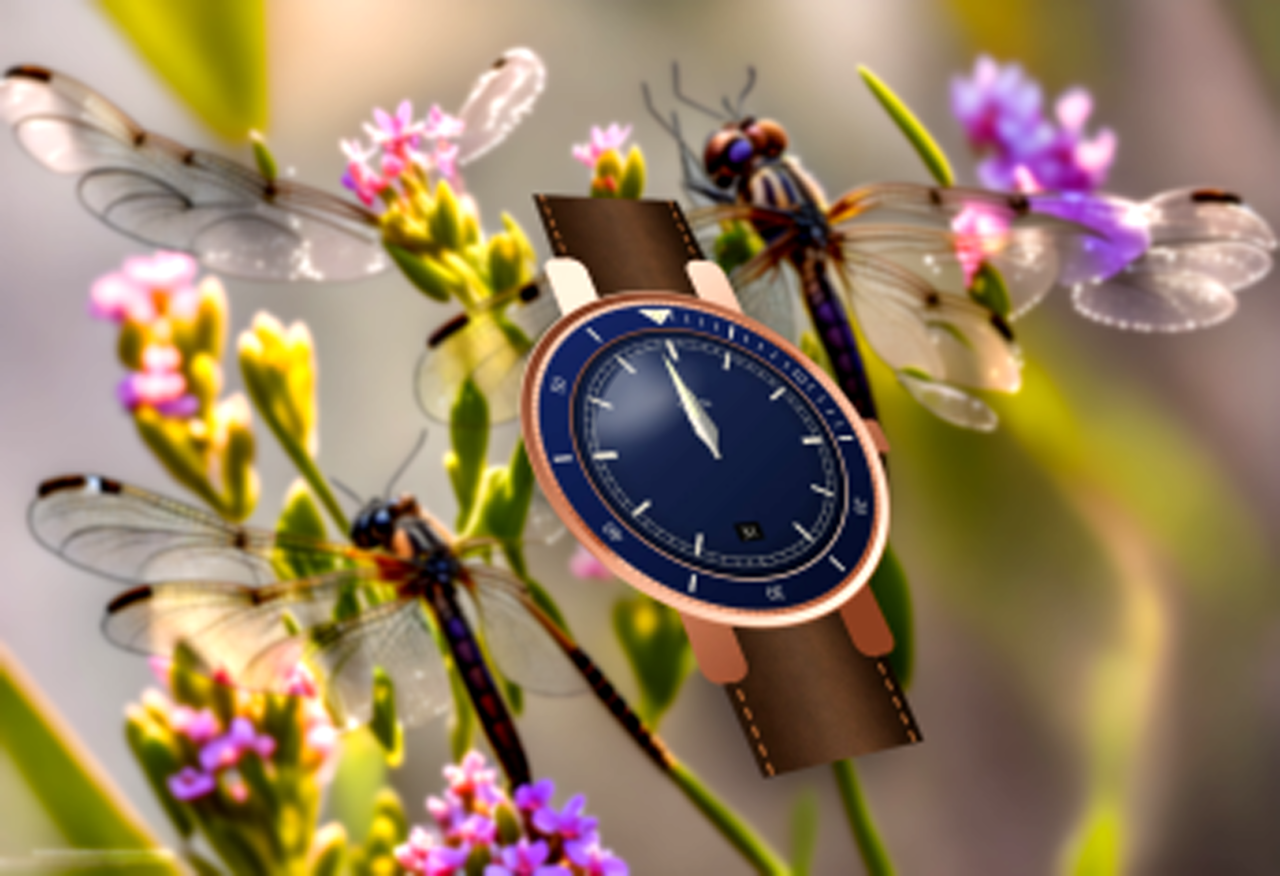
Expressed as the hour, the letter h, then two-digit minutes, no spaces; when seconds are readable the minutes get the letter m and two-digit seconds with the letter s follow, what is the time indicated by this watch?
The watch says 11h59
